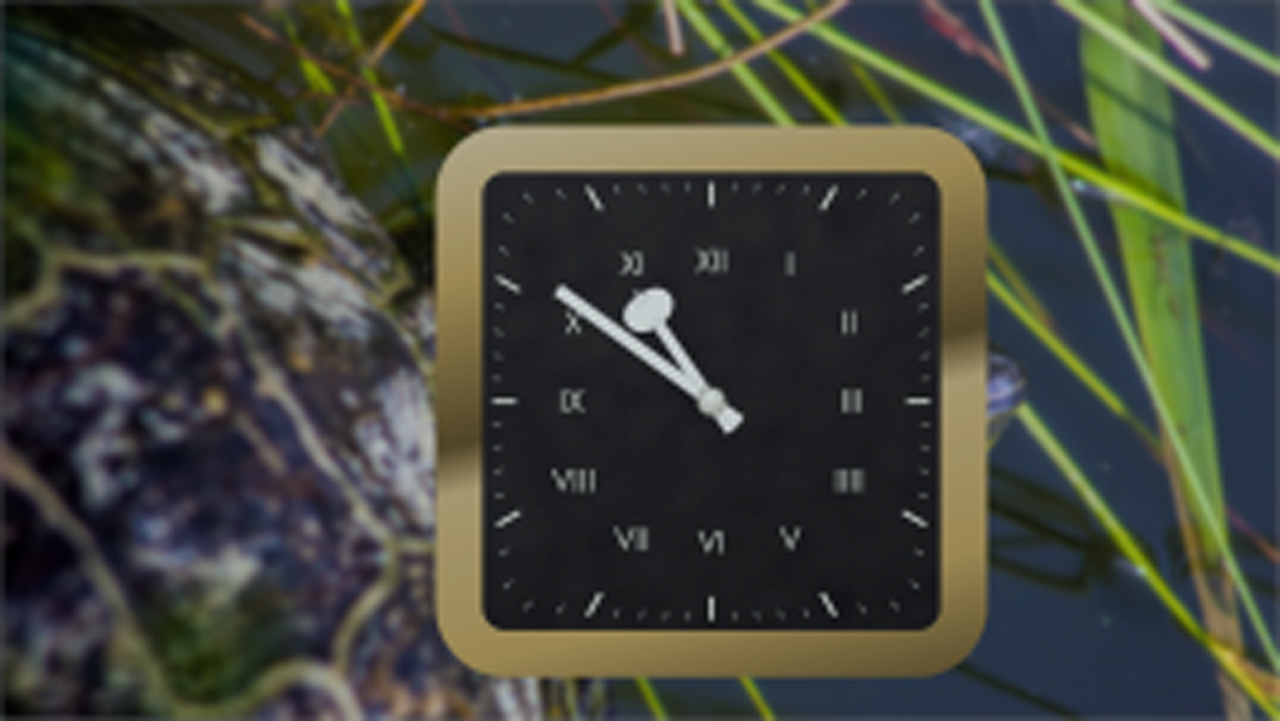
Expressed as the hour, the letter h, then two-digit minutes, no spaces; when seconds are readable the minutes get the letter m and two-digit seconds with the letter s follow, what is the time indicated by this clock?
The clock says 10h51
